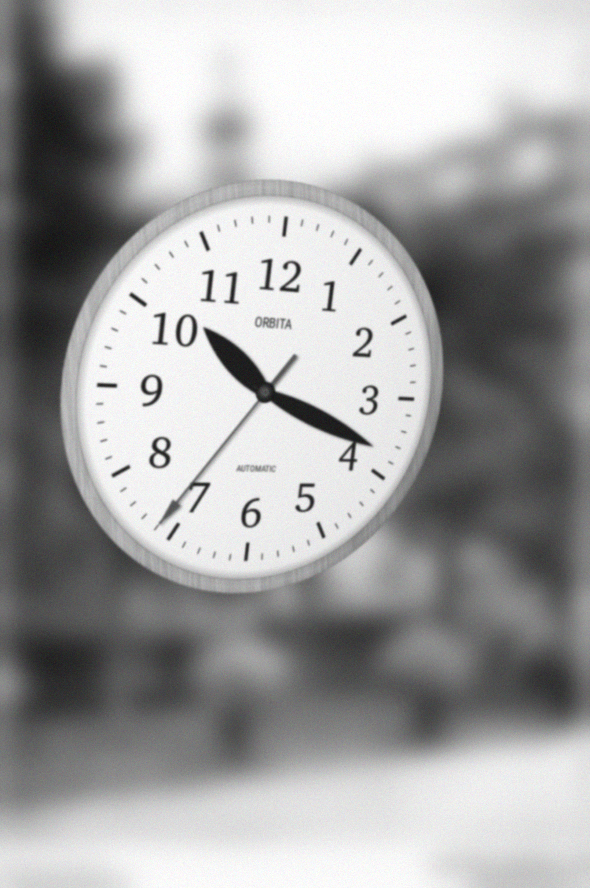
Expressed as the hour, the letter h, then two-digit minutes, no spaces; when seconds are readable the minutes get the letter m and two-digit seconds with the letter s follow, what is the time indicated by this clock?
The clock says 10h18m36s
